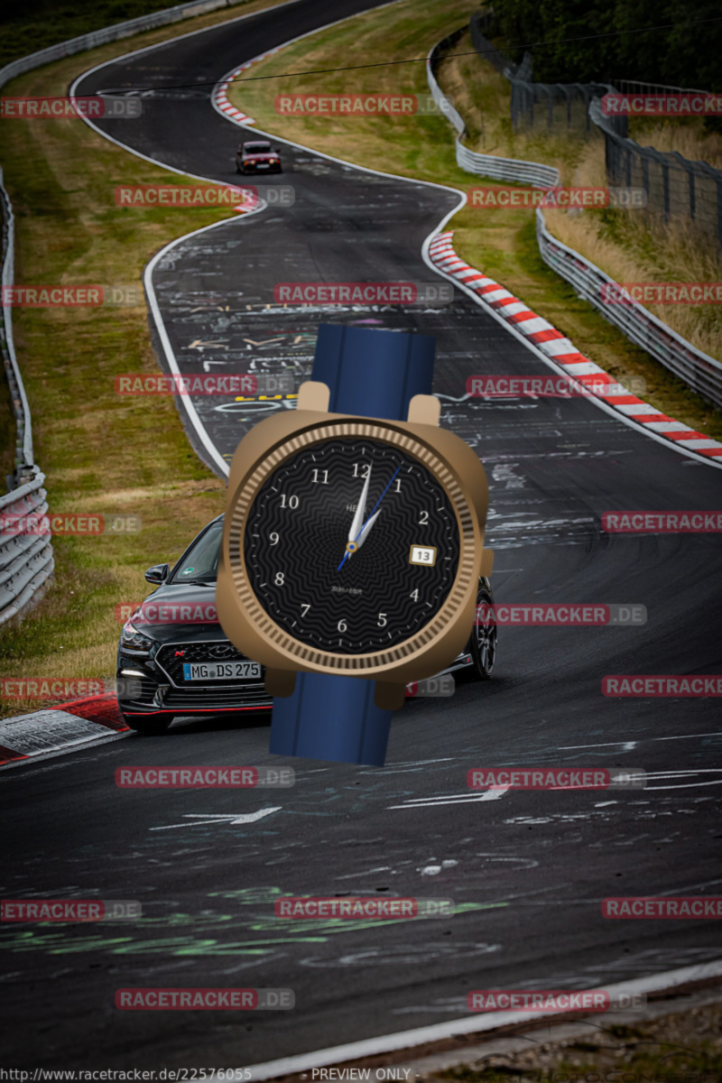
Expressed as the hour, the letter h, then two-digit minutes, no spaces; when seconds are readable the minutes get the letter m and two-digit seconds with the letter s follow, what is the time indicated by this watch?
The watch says 1h01m04s
